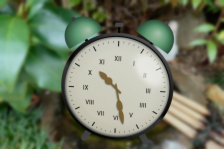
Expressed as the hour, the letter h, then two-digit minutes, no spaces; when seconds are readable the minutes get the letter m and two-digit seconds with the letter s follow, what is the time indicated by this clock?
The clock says 10h28
